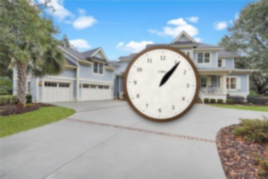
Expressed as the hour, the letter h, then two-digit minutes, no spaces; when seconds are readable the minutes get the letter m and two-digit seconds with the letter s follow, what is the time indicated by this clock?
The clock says 1h06
